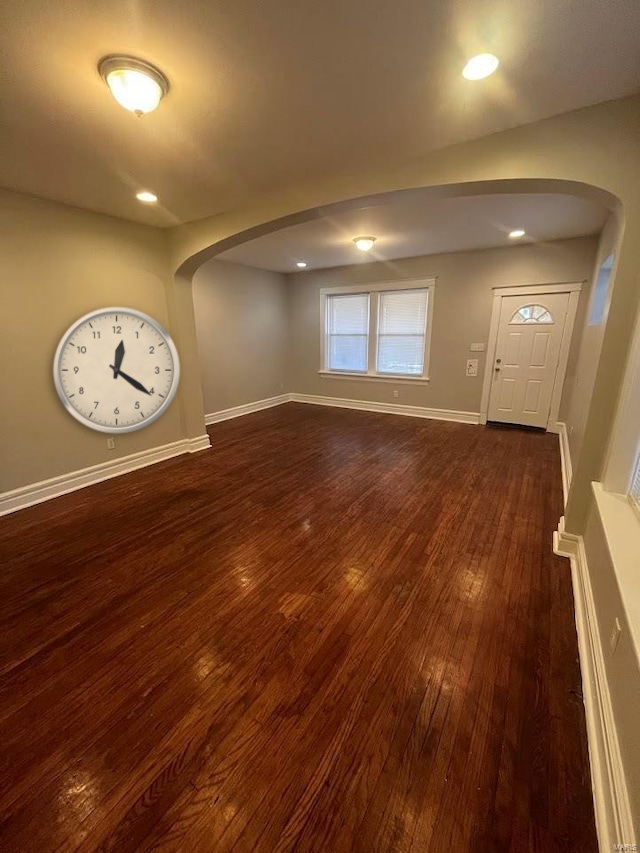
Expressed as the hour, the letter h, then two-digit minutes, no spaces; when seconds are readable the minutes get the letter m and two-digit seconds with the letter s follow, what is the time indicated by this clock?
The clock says 12h21
